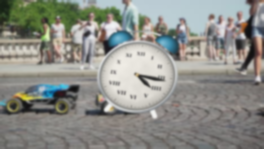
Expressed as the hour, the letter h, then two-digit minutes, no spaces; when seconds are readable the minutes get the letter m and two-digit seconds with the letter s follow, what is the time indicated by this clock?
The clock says 4h16
